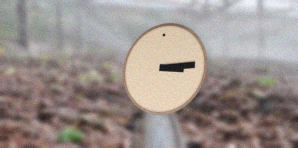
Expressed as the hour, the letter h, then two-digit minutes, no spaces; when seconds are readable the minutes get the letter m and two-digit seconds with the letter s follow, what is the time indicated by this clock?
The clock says 3h15
